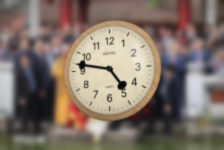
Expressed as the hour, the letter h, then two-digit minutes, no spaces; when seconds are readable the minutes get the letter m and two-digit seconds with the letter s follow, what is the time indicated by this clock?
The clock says 4h47
